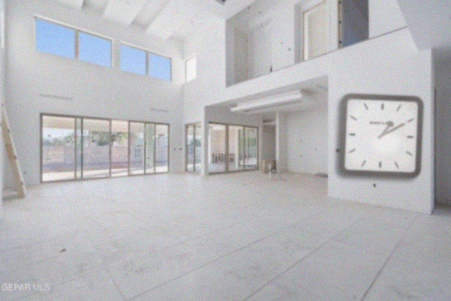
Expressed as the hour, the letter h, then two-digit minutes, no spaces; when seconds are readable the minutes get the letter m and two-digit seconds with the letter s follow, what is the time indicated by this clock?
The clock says 1h10
